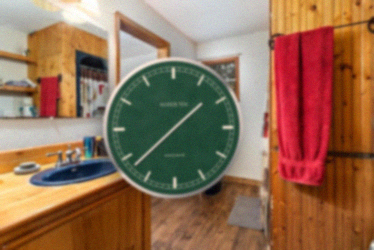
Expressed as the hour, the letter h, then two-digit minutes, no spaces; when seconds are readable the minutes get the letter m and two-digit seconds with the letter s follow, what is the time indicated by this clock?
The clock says 1h38
